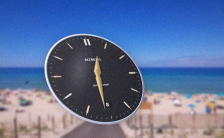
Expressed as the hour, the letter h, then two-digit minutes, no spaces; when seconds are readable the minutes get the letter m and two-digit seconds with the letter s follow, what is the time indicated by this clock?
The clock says 12h31
